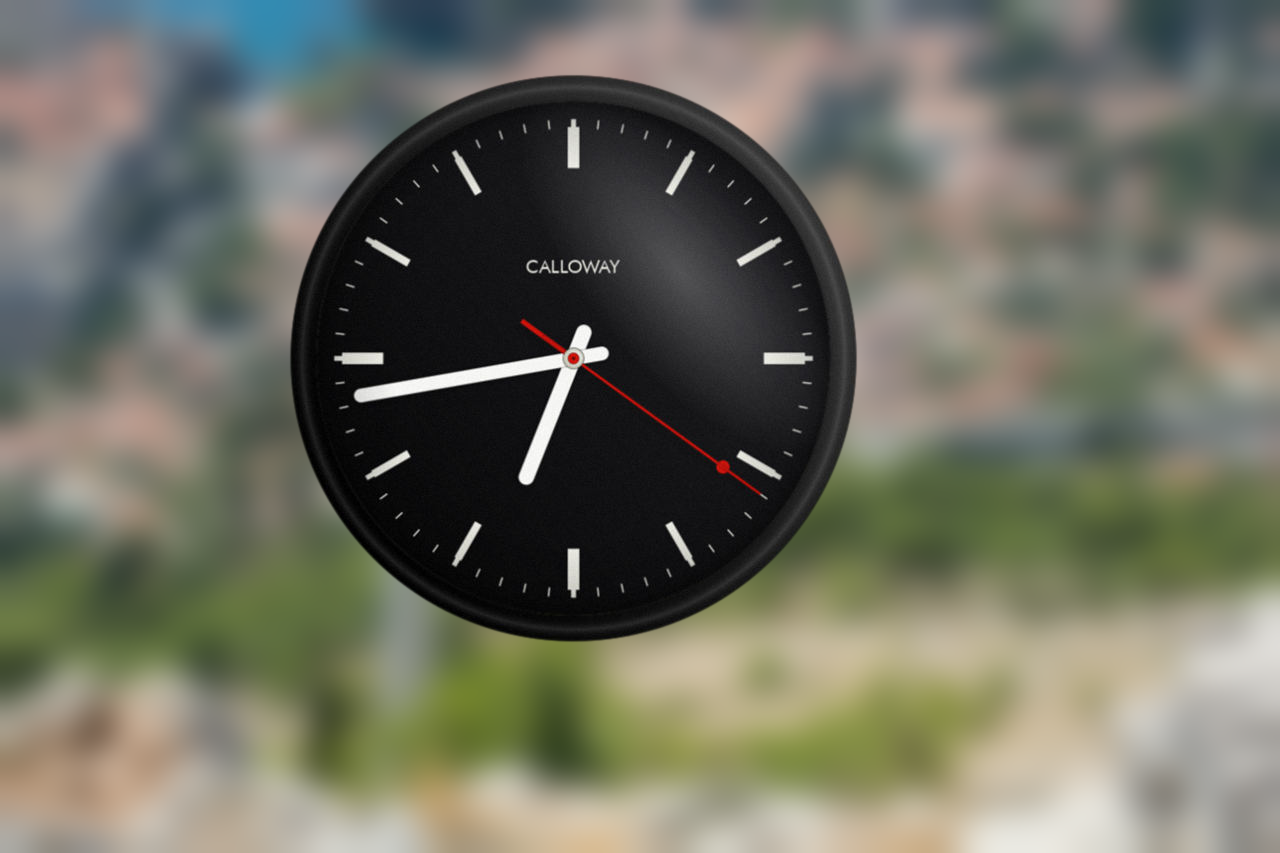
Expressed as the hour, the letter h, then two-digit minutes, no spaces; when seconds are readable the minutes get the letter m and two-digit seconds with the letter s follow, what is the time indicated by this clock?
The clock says 6h43m21s
